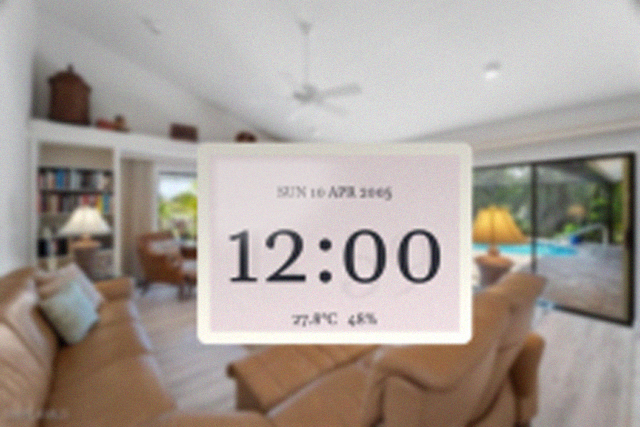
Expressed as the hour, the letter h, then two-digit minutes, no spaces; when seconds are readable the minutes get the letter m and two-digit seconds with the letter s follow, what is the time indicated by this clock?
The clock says 12h00
